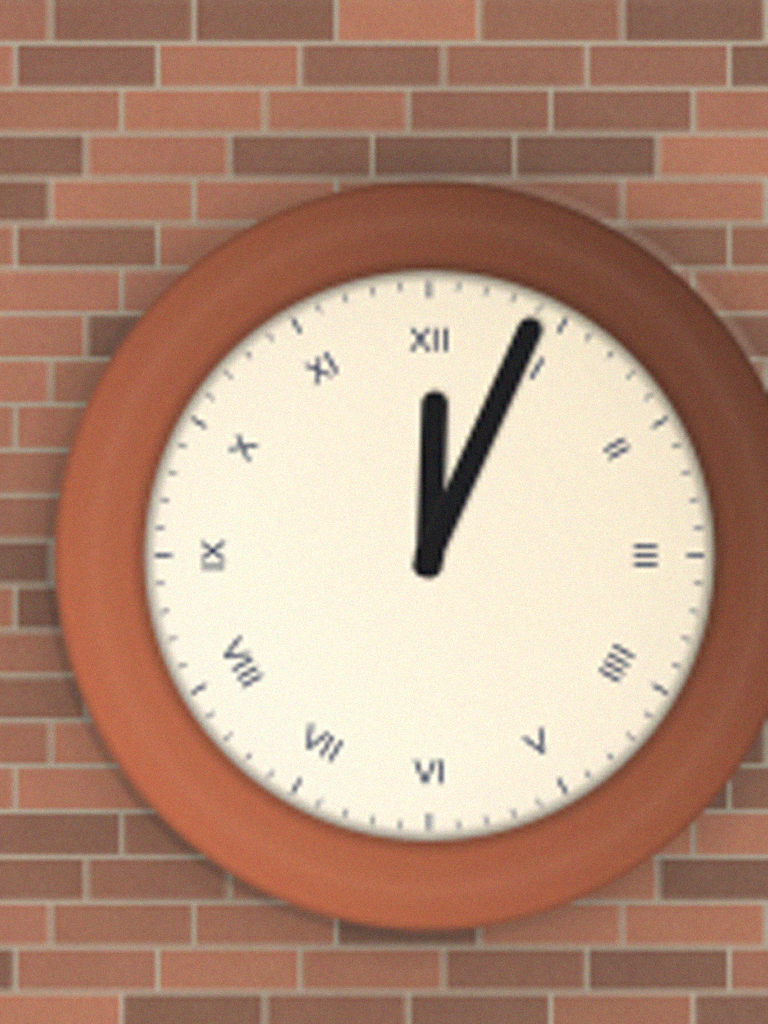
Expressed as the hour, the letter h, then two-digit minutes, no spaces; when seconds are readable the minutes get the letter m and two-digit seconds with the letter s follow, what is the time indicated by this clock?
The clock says 12h04
